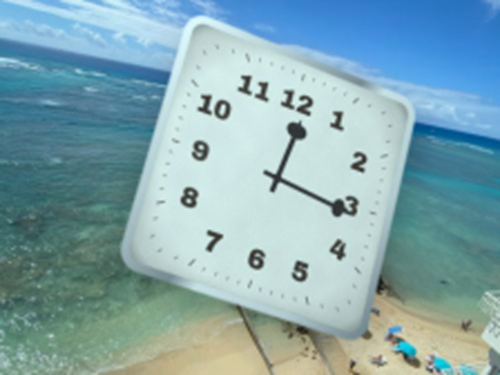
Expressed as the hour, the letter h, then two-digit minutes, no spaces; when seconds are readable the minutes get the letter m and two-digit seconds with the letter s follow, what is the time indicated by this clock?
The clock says 12h16
